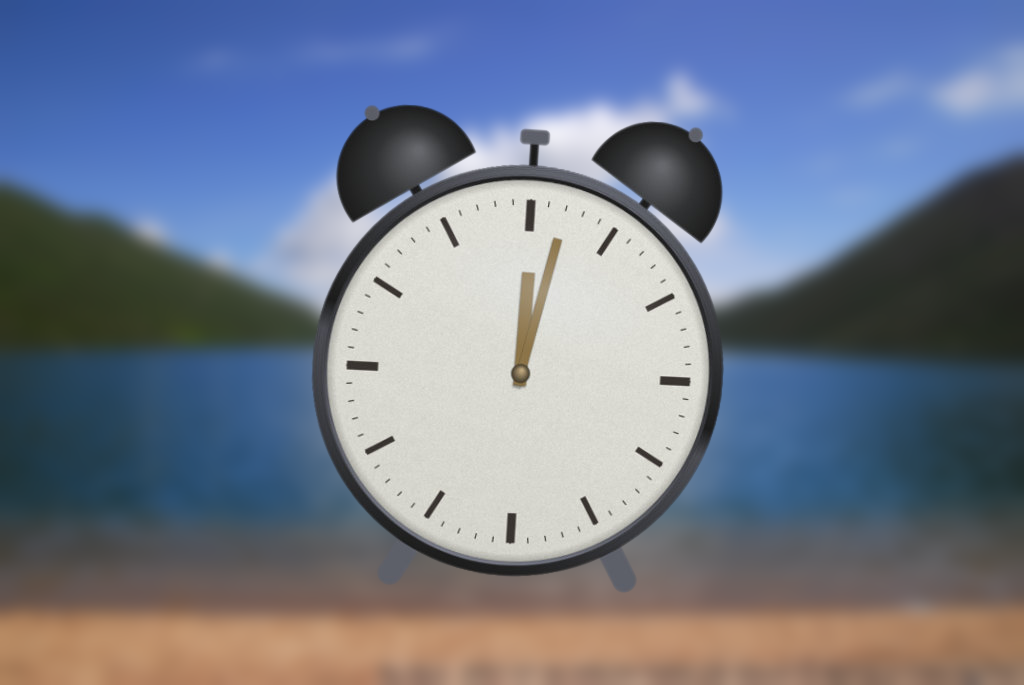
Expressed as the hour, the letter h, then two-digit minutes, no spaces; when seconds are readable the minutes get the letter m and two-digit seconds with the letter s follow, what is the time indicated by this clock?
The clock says 12h02
